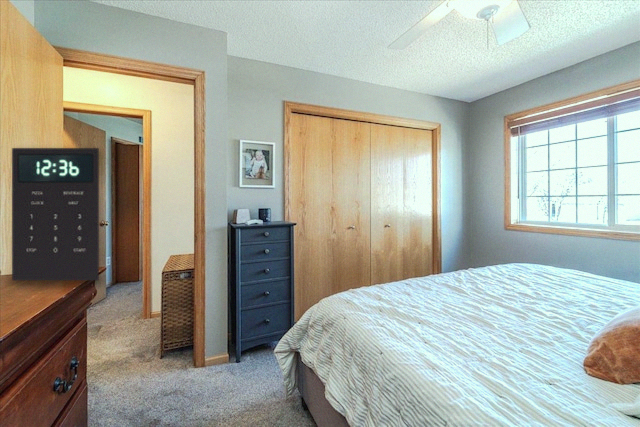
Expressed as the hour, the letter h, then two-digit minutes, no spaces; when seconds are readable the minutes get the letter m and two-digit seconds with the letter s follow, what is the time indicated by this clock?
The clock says 12h36
